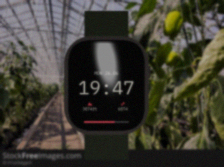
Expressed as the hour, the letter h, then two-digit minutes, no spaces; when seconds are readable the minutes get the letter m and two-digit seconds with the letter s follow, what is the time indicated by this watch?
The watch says 19h47
